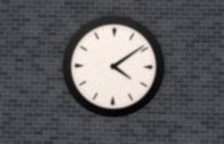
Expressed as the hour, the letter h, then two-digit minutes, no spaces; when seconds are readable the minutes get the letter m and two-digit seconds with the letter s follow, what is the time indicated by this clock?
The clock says 4h09
